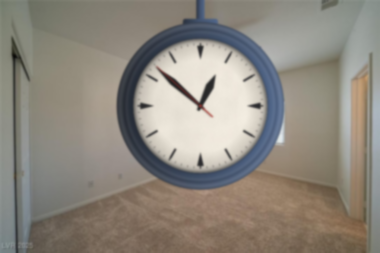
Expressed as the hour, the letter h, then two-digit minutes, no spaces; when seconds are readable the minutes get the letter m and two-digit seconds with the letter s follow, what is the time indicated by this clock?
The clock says 12h51m52s
